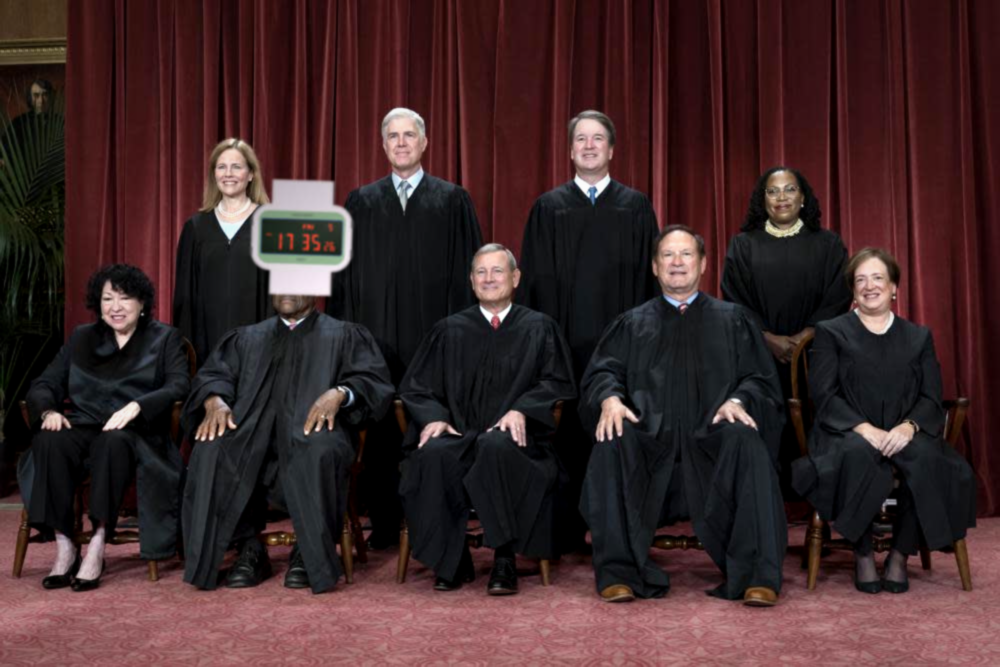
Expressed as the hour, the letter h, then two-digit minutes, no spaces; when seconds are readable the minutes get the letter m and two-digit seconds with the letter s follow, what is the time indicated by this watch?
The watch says 17h35
